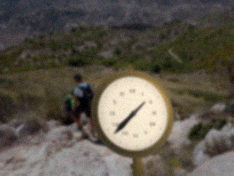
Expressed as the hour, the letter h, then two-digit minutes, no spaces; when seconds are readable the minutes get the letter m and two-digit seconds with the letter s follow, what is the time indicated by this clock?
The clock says 1h38
